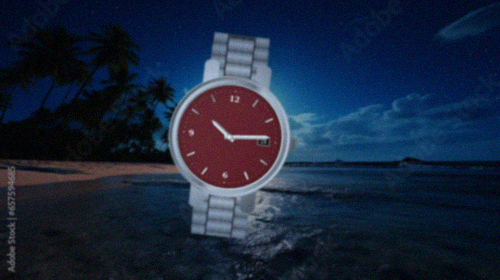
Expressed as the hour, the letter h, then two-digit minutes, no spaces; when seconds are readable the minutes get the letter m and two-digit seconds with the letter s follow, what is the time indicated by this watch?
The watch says 10h14
